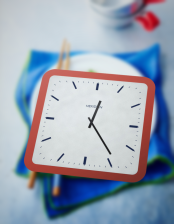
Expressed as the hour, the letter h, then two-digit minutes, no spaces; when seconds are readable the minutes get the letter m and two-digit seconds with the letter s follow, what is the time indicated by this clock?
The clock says 12h24
